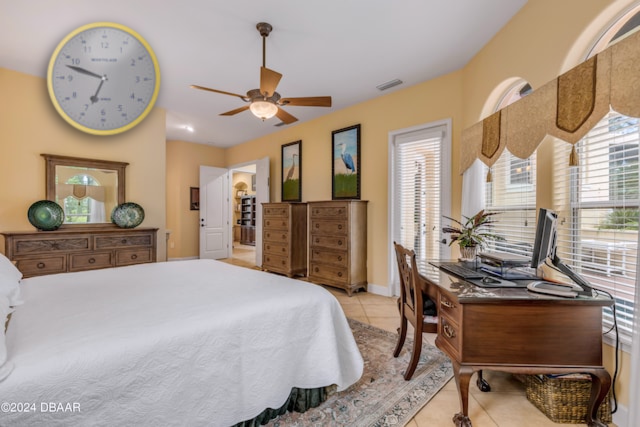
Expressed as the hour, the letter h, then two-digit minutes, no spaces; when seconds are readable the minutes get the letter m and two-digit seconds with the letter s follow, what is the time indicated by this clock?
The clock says 6h48
